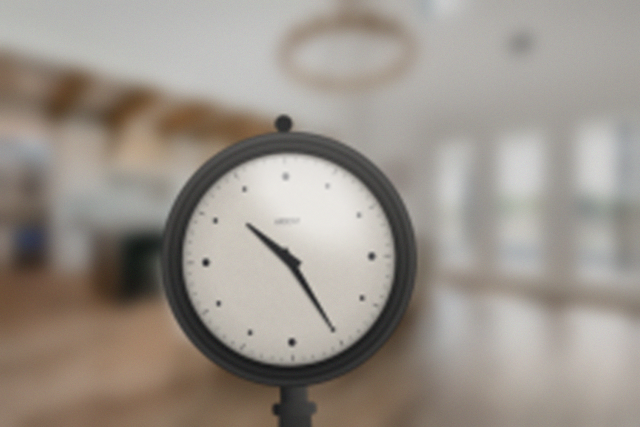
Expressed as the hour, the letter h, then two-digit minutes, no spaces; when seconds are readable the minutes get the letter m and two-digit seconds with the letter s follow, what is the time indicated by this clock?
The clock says 10h25
